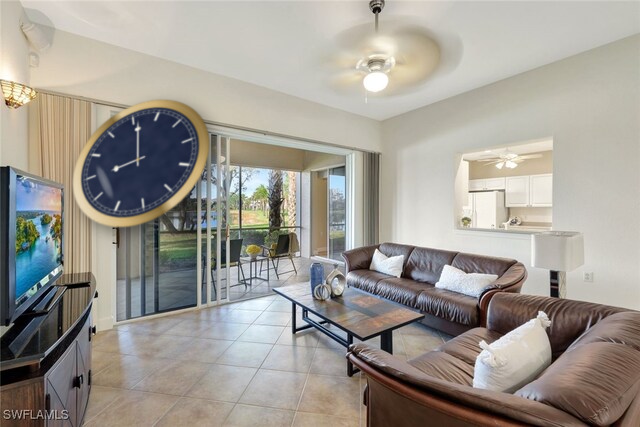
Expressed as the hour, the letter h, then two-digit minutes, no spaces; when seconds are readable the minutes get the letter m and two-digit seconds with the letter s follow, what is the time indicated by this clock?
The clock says 7h56
